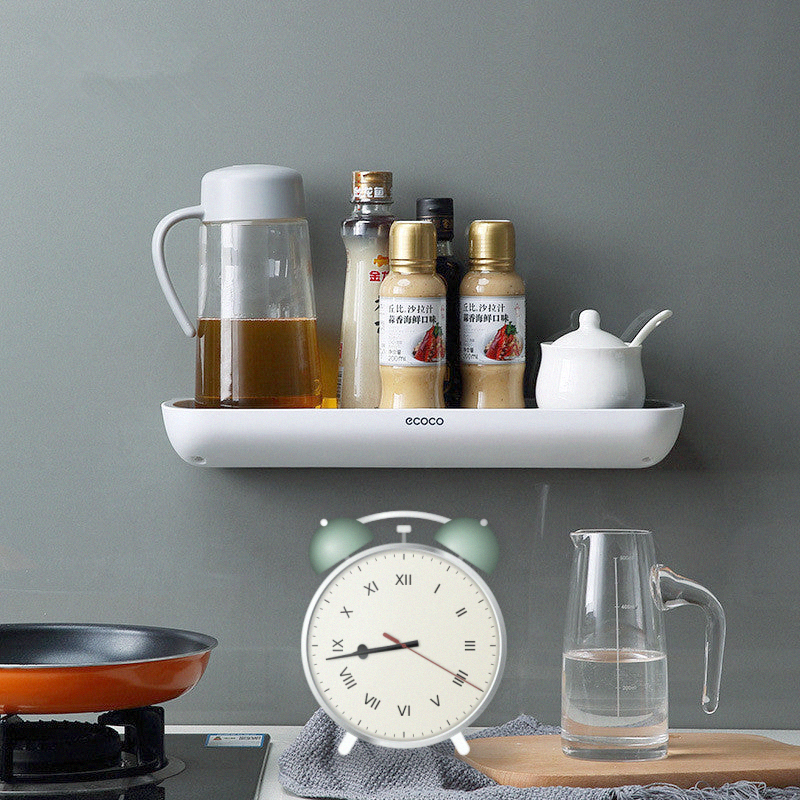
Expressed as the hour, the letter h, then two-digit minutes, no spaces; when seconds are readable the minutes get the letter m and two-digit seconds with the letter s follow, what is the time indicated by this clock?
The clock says 8h43m20s
